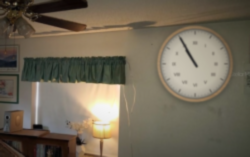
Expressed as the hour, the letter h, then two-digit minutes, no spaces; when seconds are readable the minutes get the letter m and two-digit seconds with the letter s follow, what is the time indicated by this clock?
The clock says 10h55
